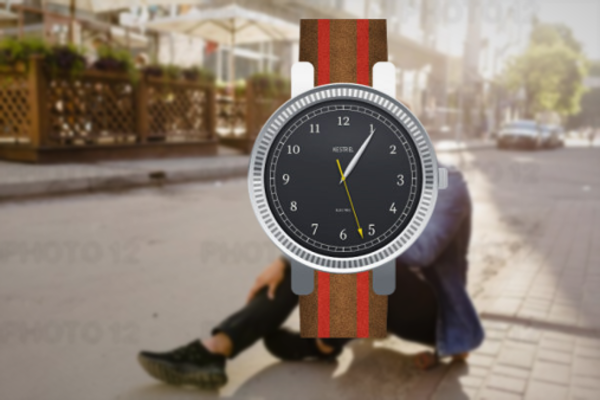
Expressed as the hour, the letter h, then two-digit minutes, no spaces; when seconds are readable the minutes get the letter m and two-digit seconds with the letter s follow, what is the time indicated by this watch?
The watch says 1h05m27s
